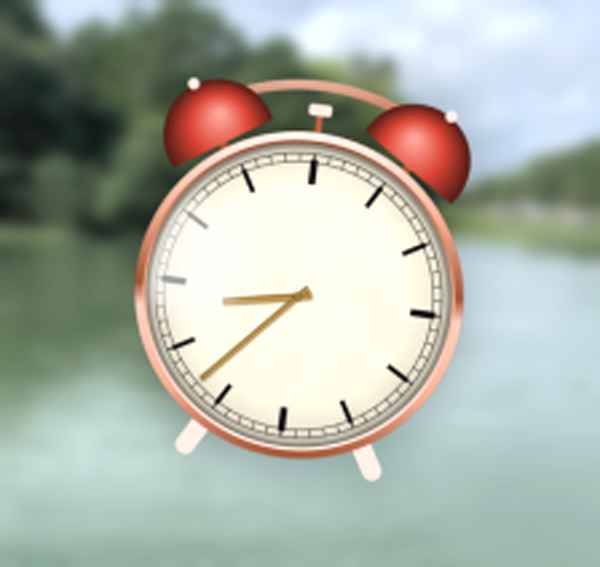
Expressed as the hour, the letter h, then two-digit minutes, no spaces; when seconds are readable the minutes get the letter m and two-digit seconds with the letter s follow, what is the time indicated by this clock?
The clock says 8h37
